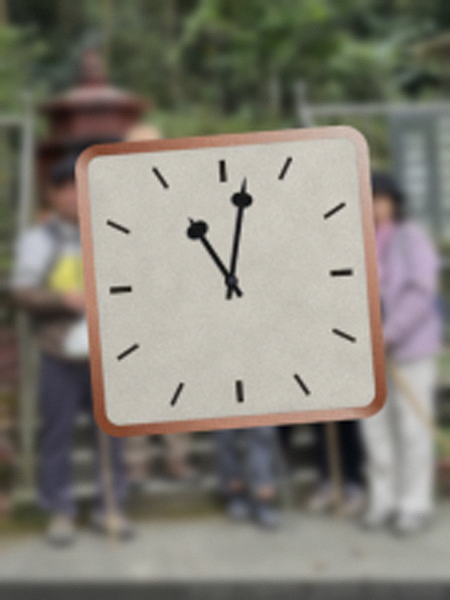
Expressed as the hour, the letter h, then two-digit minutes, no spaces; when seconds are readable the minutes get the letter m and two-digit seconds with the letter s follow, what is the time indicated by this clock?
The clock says 11h02
